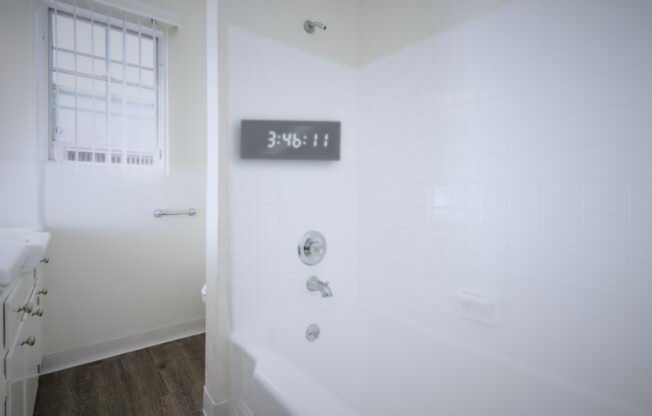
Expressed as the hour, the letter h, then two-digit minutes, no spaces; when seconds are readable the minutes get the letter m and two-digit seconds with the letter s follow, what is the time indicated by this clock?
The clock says 3h46m11s
